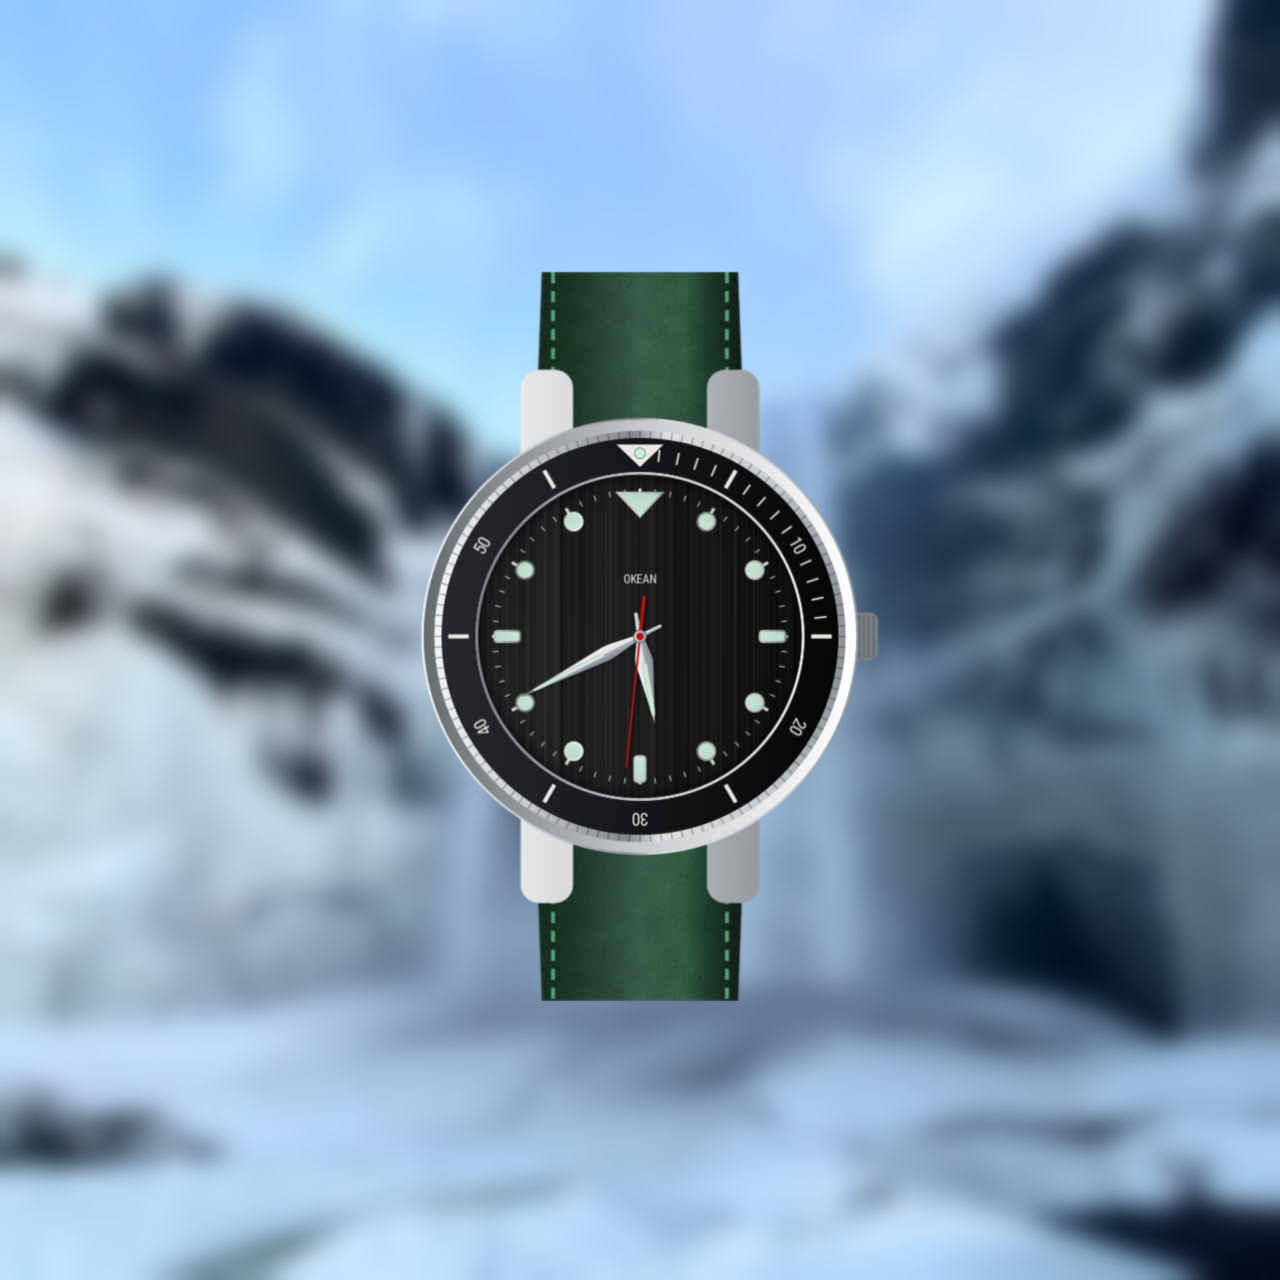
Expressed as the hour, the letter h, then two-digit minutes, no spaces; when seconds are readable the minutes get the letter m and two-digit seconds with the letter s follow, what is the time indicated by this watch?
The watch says 5h40m31s
